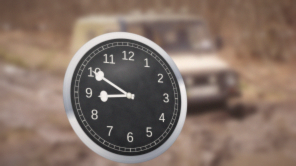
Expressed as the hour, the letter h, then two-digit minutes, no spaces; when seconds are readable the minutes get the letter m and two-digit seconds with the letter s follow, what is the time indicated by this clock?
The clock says 8h50
